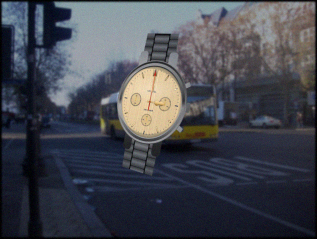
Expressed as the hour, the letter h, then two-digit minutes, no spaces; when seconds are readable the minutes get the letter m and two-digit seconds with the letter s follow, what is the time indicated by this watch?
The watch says 3h00
